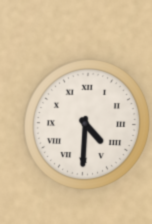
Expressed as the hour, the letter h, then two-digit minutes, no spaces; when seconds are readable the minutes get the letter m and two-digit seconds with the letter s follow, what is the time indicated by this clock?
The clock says 4h30
